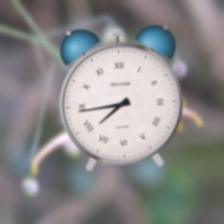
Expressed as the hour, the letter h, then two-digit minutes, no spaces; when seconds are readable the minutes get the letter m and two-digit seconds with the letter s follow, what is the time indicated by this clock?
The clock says 7h44
